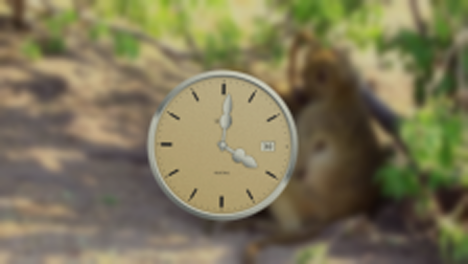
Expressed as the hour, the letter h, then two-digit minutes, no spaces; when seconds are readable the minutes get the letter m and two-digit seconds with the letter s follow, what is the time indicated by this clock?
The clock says 4h01
